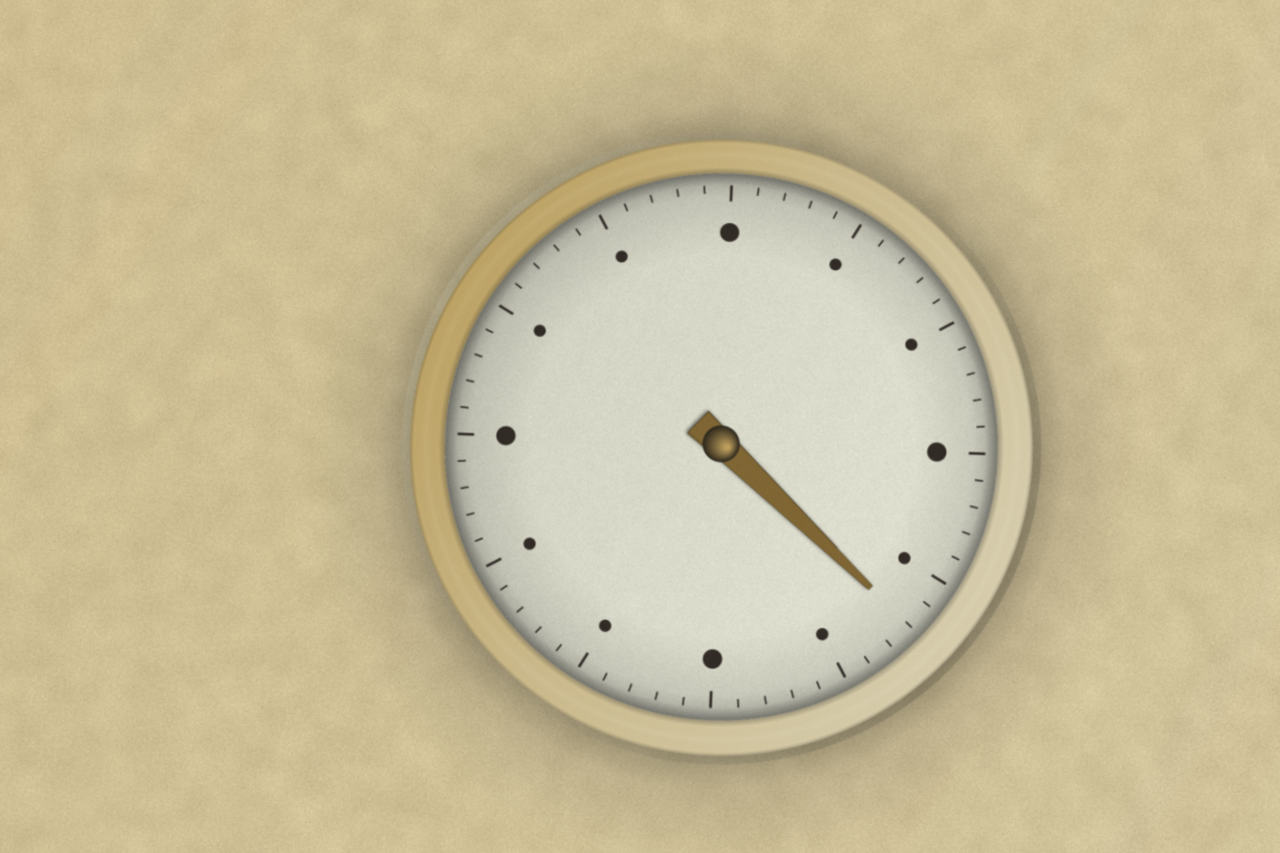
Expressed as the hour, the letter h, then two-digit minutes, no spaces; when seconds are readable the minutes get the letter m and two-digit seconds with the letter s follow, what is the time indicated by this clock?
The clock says 4h22
